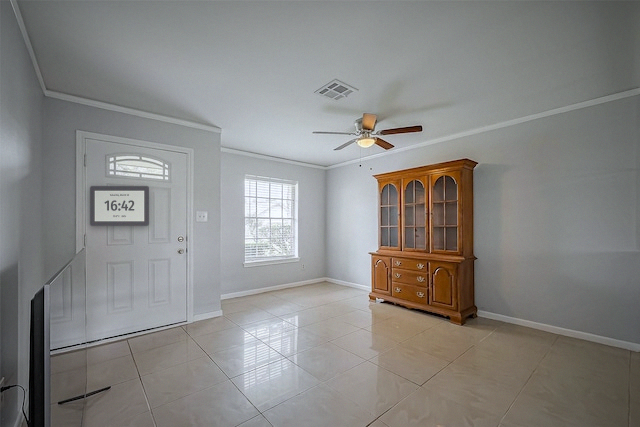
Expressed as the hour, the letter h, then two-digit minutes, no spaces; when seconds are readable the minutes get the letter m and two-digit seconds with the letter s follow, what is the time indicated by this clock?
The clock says 16h42
